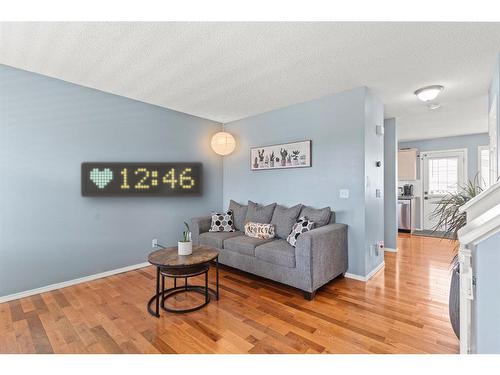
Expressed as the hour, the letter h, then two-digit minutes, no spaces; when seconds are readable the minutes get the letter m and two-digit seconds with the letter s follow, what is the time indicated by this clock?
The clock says 12h46
